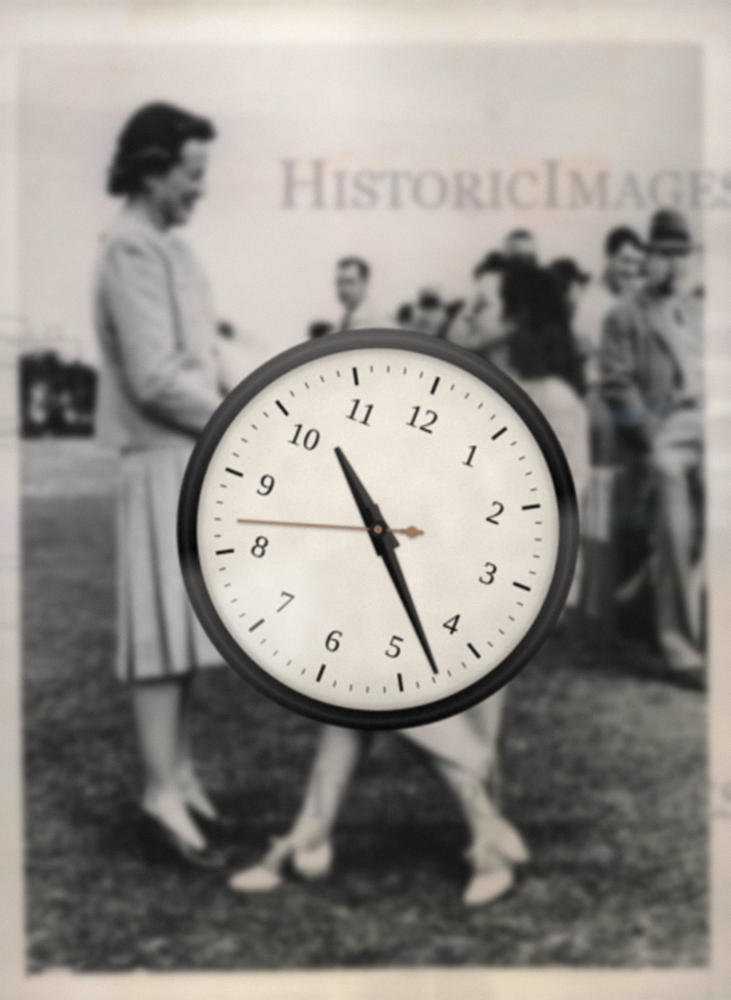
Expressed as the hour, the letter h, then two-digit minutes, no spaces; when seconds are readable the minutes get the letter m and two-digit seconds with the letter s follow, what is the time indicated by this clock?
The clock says 10h22m42s
